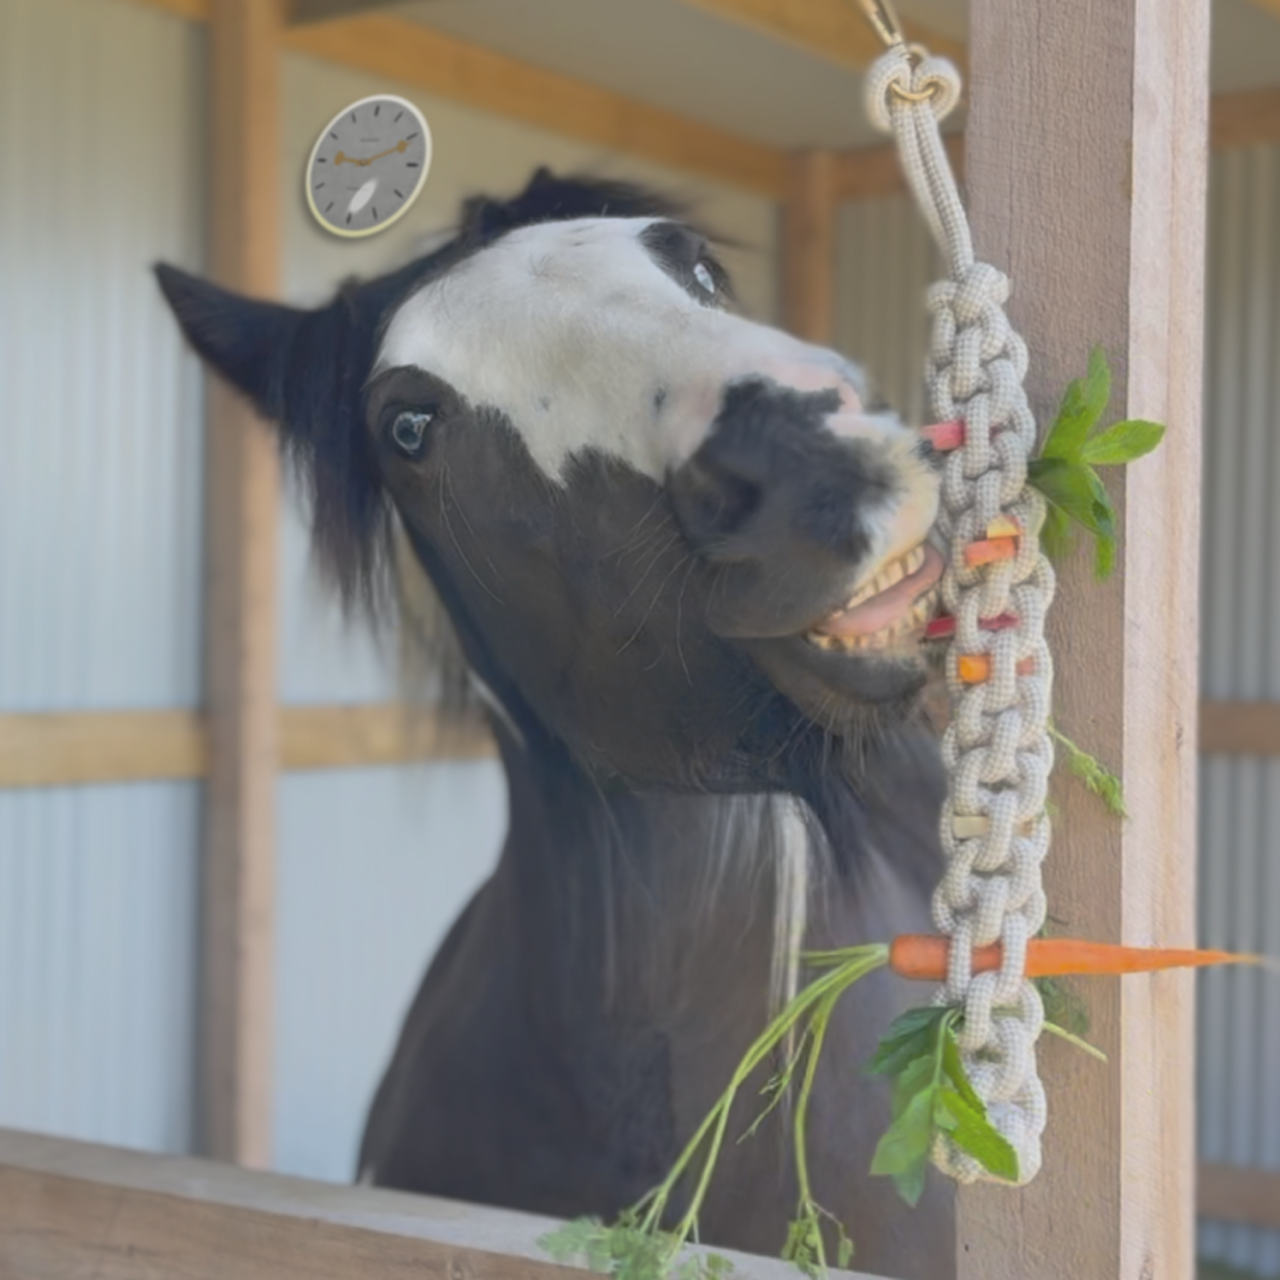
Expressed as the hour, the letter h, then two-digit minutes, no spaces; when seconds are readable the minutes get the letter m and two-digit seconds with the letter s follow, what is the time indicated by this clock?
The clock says 9h11
